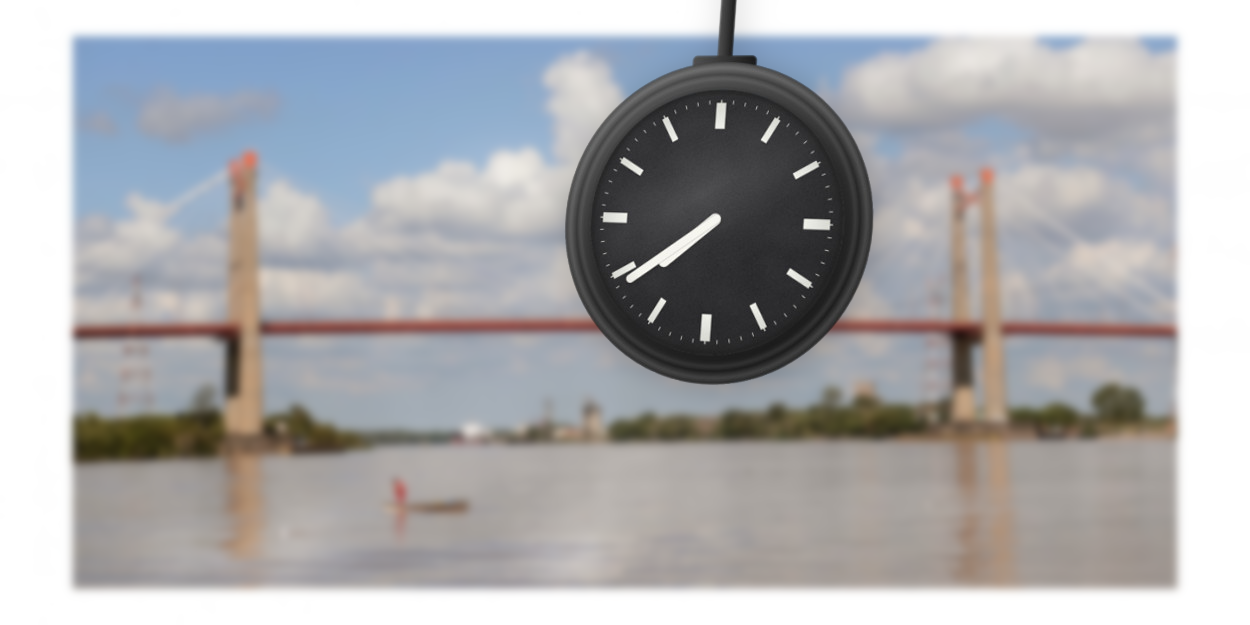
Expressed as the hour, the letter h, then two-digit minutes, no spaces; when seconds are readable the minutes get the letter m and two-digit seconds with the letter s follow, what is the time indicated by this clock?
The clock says 7h39
